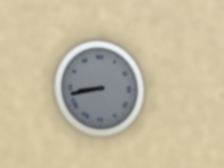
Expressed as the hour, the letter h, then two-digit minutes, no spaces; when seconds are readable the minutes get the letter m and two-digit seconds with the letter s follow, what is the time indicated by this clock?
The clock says 8h43
